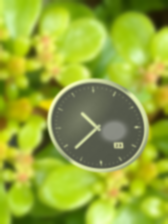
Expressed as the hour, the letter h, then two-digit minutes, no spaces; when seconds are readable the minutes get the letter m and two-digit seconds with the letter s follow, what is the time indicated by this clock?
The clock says 10h38
